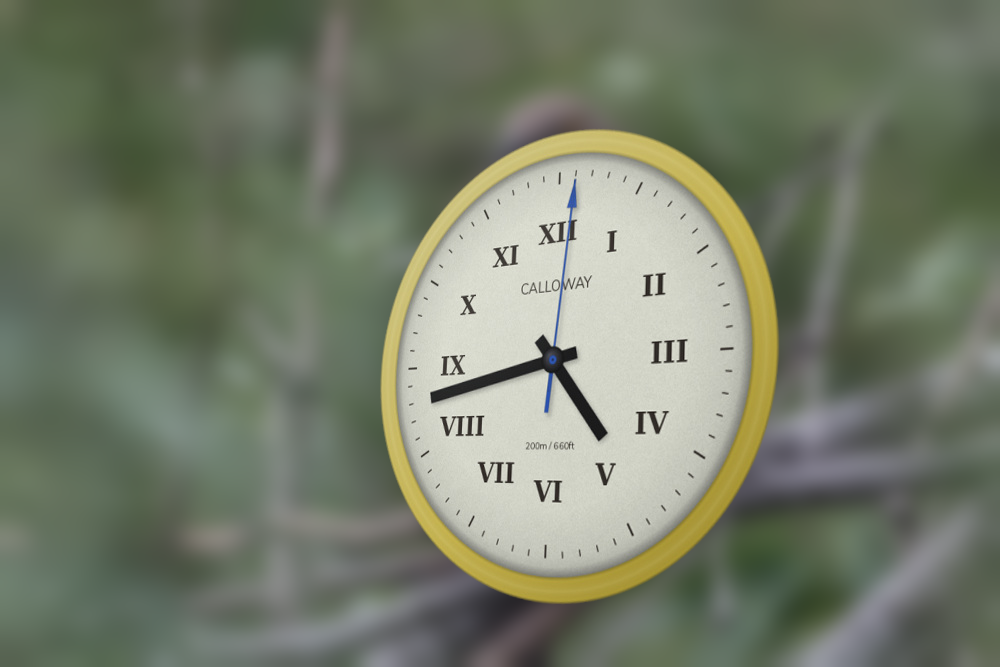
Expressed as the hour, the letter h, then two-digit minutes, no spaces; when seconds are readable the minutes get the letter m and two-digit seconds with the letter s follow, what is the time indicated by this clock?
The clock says 4h43m01s
